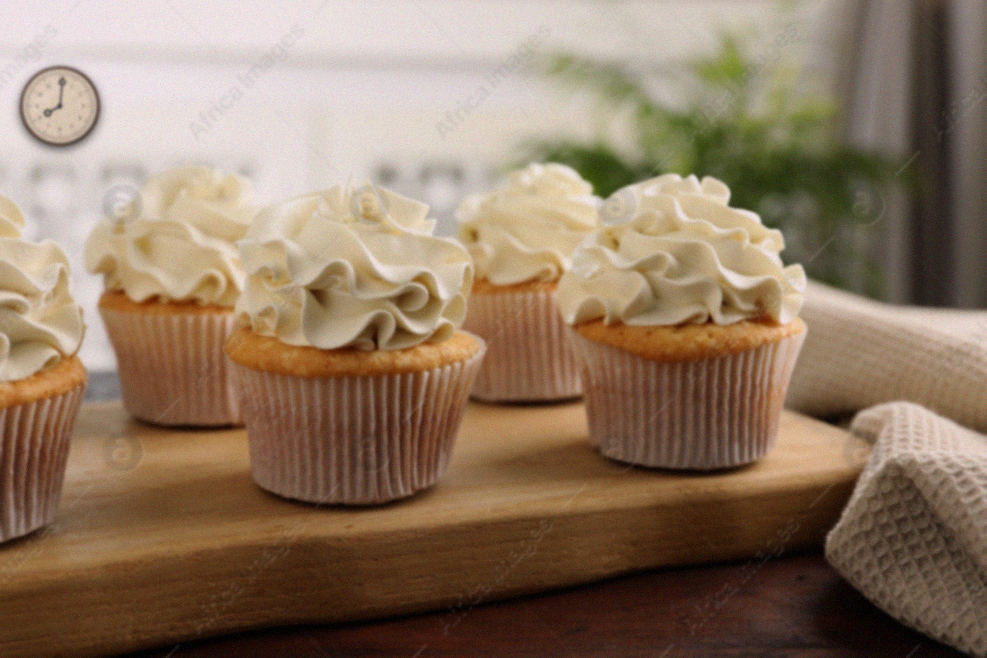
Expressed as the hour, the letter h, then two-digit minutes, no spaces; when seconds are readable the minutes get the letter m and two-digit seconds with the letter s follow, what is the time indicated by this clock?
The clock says 8h01
